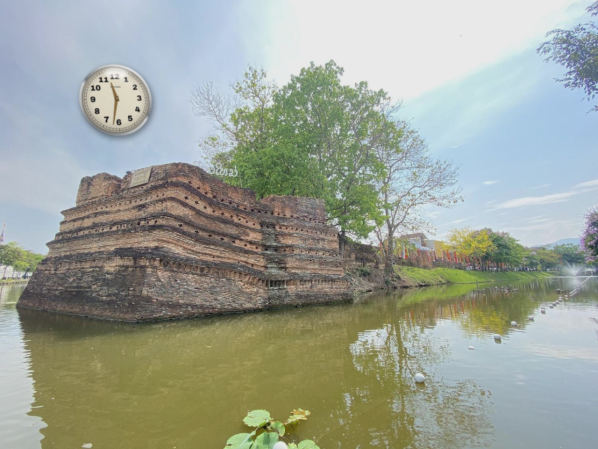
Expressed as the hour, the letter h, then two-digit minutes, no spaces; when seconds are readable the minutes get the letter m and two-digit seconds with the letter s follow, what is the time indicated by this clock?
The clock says 11h32
